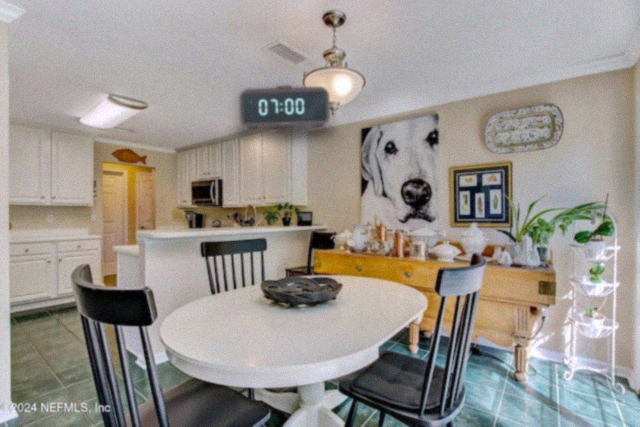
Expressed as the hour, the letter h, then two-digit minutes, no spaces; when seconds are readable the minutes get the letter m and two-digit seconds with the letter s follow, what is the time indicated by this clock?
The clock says 7h00
